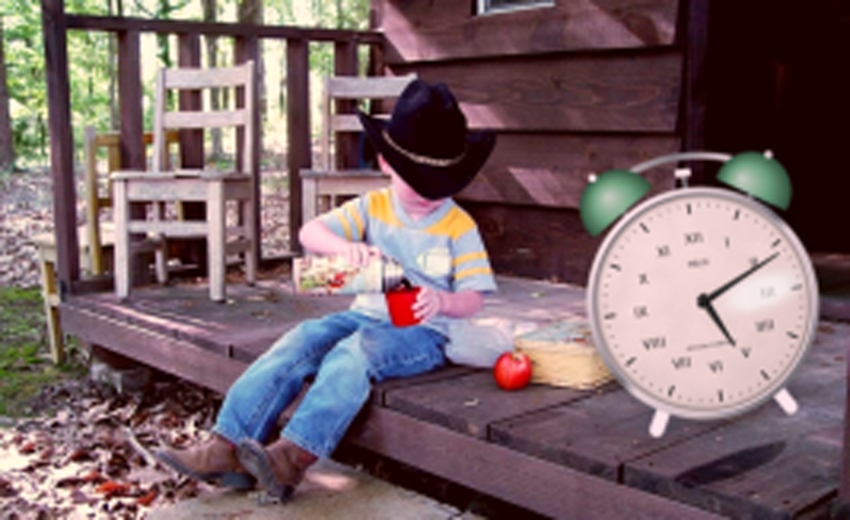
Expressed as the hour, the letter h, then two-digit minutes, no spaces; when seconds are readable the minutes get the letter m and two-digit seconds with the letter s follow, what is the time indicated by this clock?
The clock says 5h11
